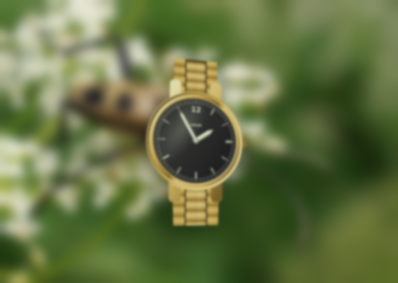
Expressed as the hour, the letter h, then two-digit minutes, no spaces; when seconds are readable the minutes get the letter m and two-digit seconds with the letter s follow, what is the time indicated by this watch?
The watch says 1h55
